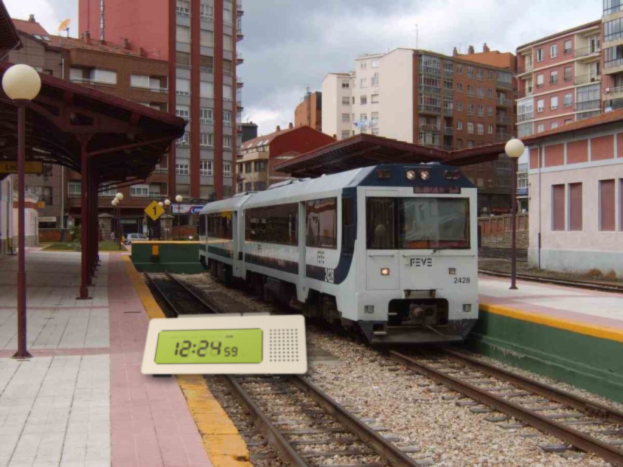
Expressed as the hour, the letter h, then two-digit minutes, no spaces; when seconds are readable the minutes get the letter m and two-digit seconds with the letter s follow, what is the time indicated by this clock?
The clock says 12h24
